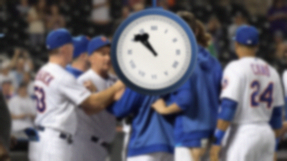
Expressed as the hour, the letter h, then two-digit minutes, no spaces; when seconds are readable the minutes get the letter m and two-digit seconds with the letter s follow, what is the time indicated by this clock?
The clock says 10h52
